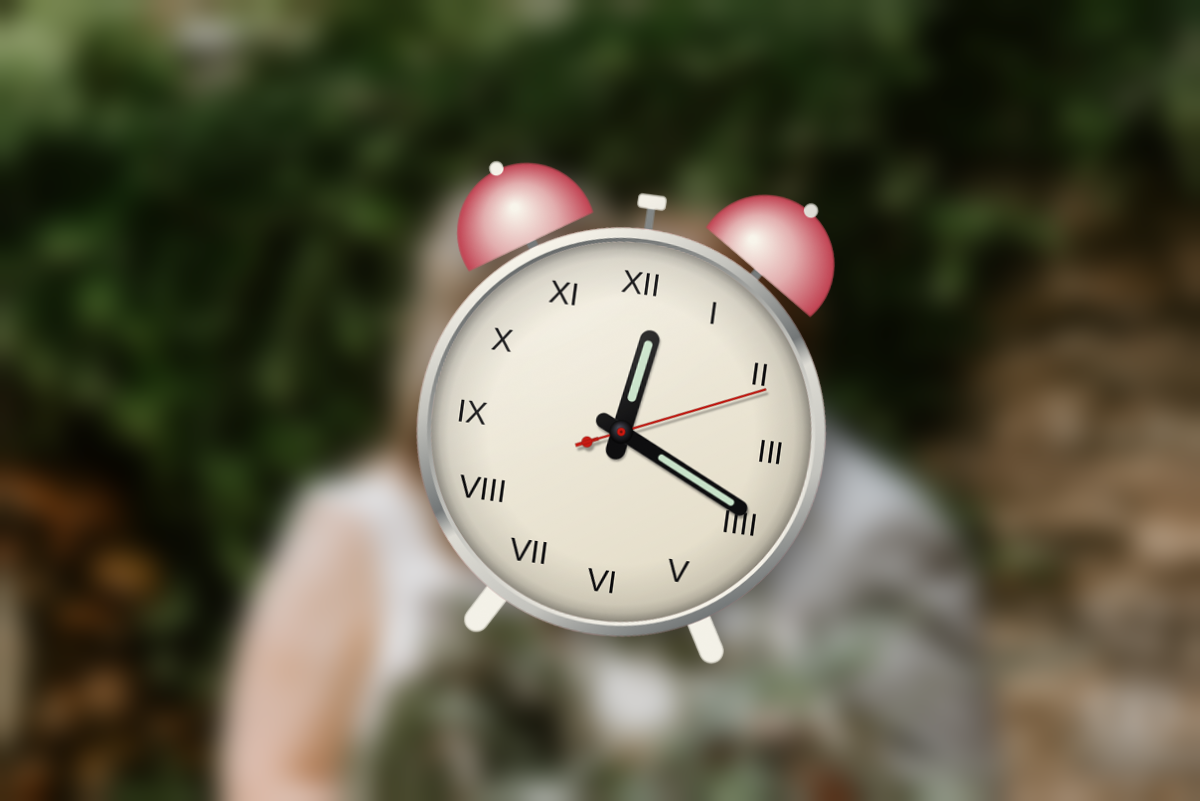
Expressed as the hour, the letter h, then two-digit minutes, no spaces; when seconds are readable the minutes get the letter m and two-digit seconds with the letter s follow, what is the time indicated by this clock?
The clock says 12h19m11s
